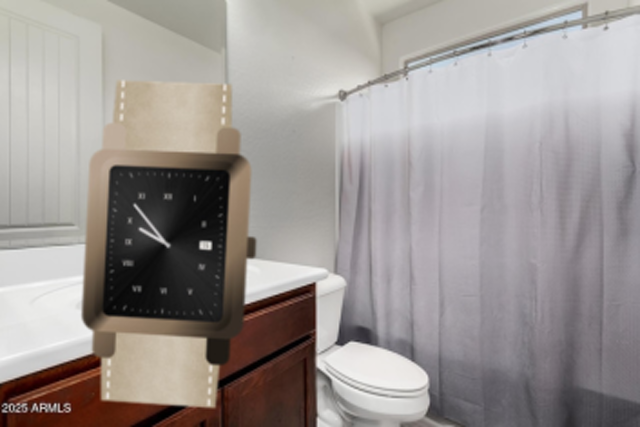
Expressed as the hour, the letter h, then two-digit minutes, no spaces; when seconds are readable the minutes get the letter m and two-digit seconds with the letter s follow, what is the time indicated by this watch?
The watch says 9h53
